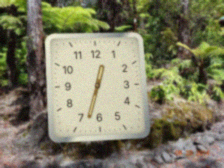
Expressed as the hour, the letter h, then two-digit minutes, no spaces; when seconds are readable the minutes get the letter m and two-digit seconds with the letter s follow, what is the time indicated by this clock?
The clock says 12h33
